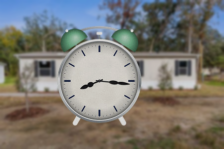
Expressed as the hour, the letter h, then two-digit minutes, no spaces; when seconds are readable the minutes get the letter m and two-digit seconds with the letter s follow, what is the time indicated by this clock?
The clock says 8h16
